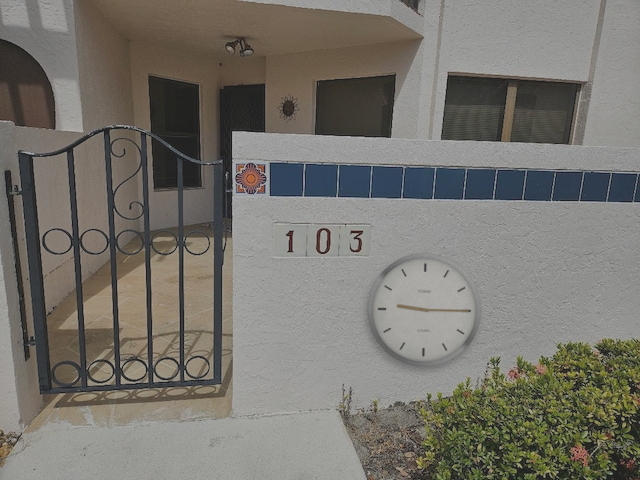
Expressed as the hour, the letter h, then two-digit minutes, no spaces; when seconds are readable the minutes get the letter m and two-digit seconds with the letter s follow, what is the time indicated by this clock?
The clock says 9h15
